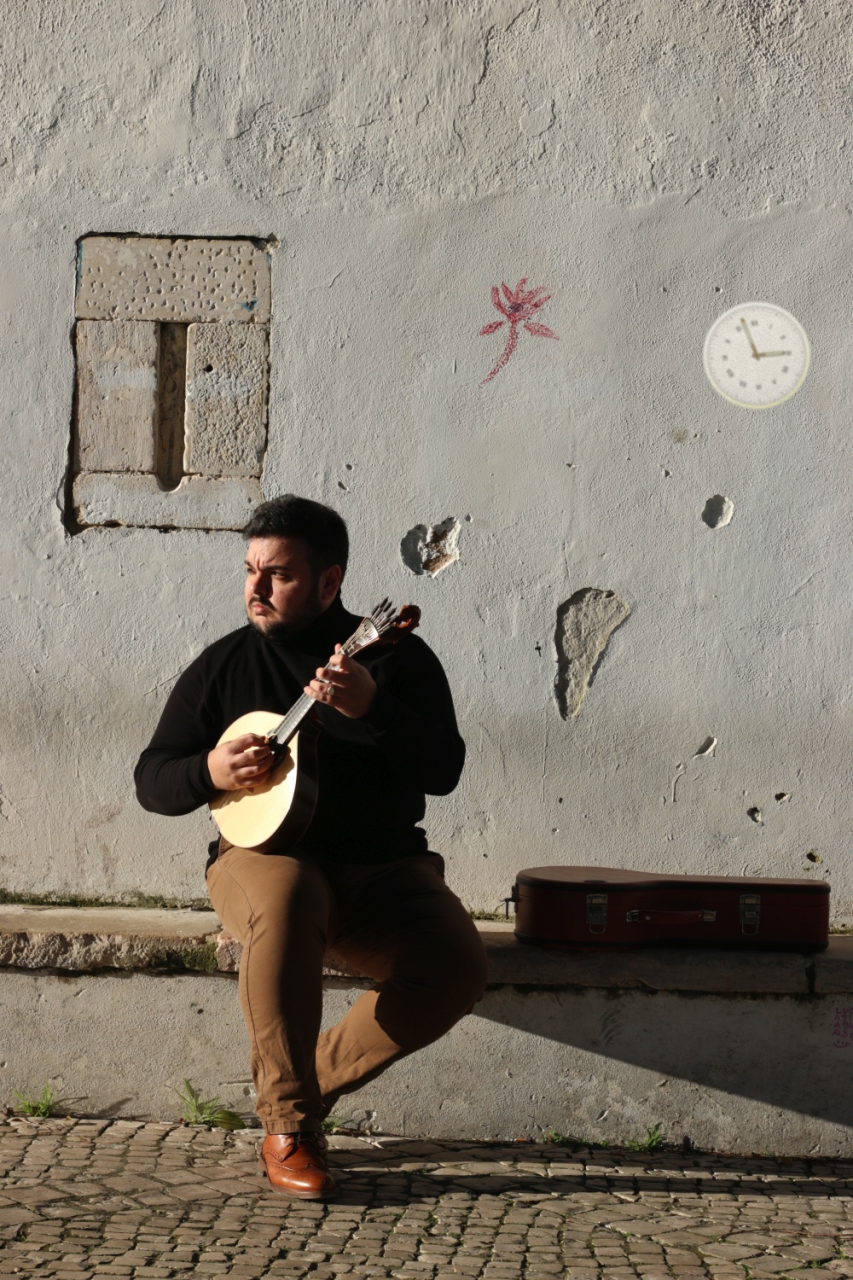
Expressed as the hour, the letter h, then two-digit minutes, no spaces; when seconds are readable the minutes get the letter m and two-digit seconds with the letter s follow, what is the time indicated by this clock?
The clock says 2h57
